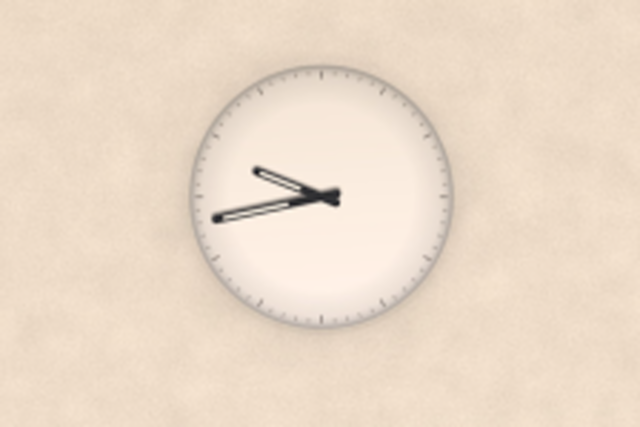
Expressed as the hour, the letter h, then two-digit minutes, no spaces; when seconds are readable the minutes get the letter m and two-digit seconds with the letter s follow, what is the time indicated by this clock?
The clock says 9h43
